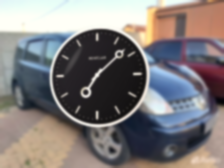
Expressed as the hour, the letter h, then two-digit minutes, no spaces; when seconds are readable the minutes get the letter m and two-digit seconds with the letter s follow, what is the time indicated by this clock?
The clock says 7h08
